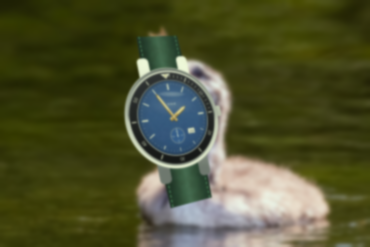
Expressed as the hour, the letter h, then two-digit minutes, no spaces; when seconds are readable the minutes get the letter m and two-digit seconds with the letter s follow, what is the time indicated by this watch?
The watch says 1h55
